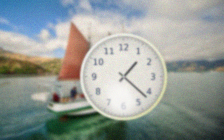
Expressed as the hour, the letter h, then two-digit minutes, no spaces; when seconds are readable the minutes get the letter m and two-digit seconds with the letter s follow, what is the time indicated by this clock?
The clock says 1h22
